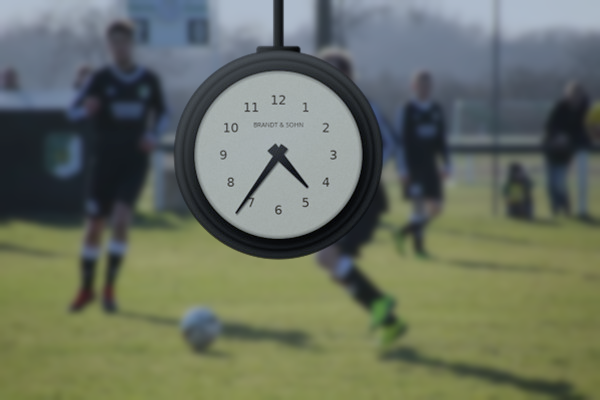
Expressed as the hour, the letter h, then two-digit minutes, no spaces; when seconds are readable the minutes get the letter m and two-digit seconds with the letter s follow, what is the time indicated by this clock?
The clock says 4h36
